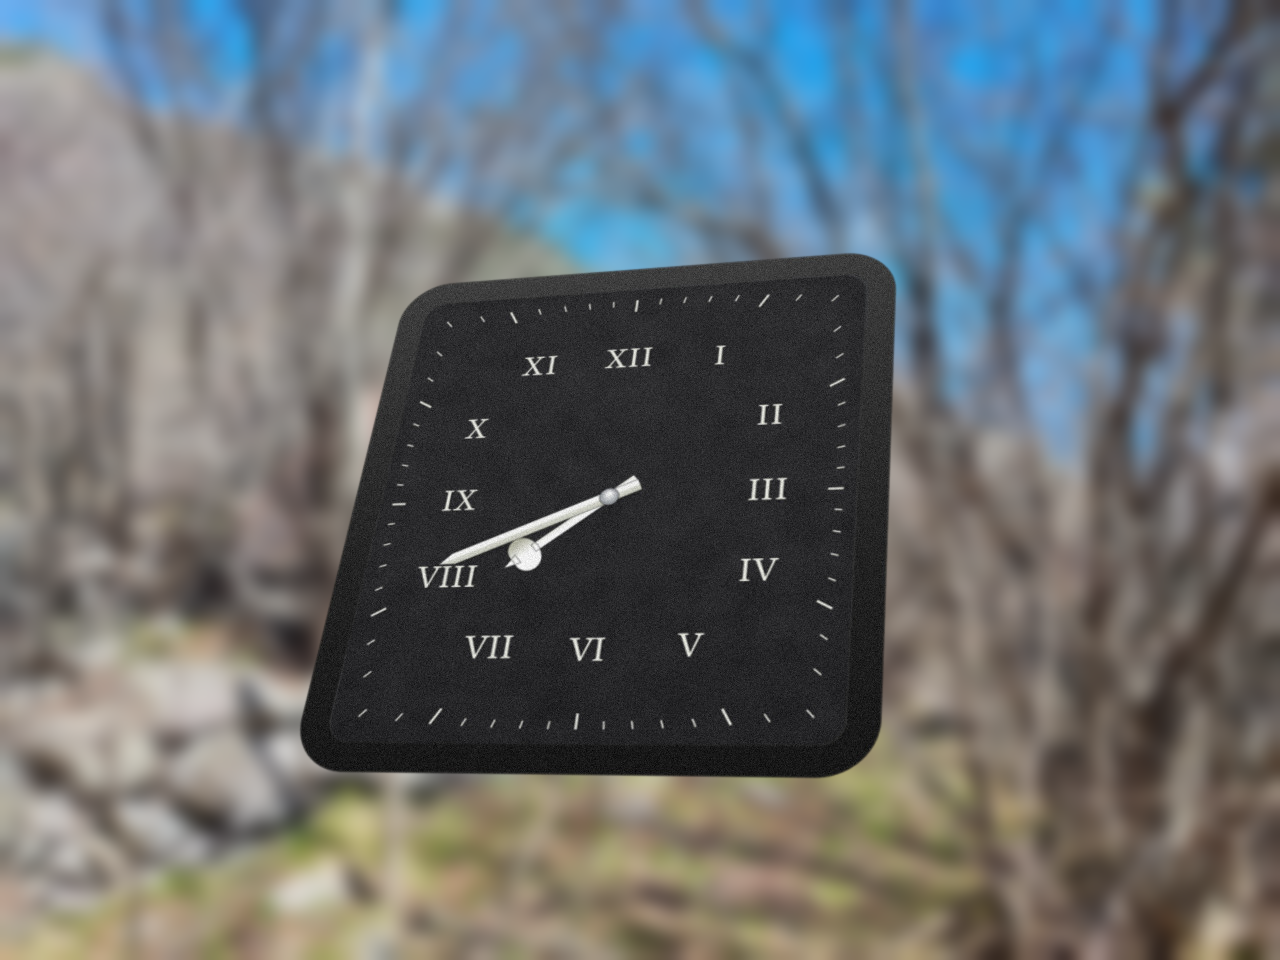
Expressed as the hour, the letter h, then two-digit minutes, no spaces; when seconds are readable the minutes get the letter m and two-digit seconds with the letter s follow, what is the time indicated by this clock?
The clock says 7h41
